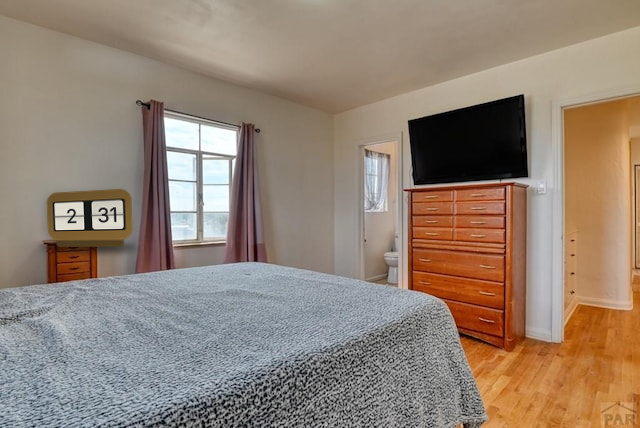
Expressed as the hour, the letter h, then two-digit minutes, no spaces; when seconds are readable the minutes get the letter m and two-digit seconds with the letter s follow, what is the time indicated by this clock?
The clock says 2h31
